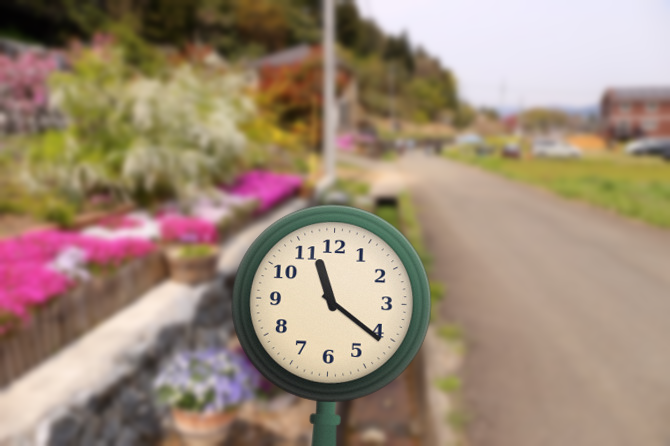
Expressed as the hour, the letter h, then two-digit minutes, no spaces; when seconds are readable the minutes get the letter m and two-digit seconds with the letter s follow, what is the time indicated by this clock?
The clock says 11h21
